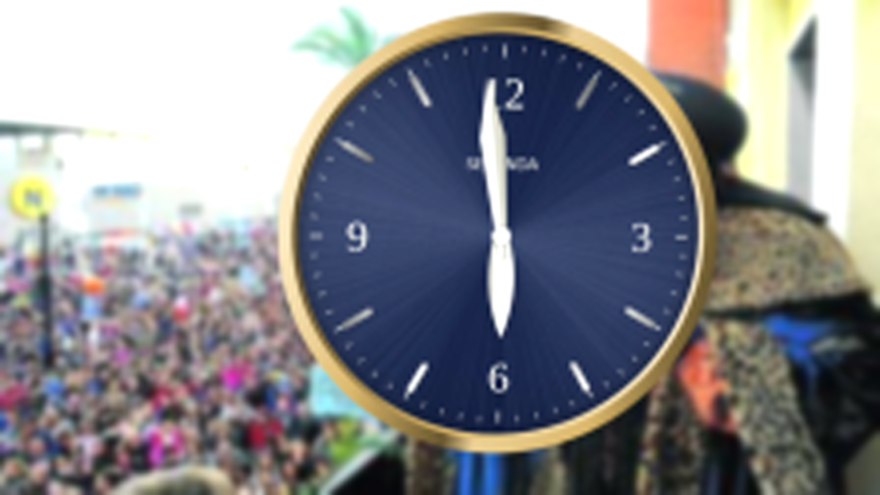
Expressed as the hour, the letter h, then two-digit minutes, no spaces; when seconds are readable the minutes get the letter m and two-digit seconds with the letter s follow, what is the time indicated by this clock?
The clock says 5h59
